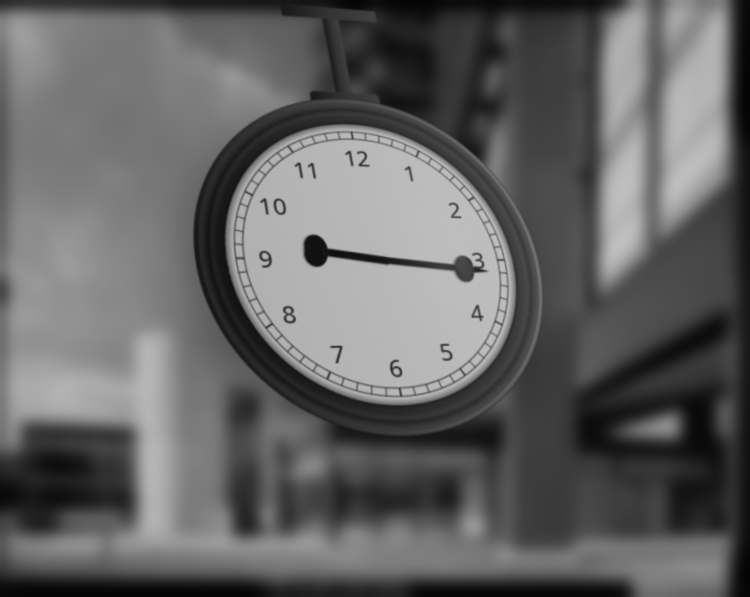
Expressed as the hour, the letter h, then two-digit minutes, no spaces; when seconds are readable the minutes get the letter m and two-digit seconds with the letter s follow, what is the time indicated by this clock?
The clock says 9h16
